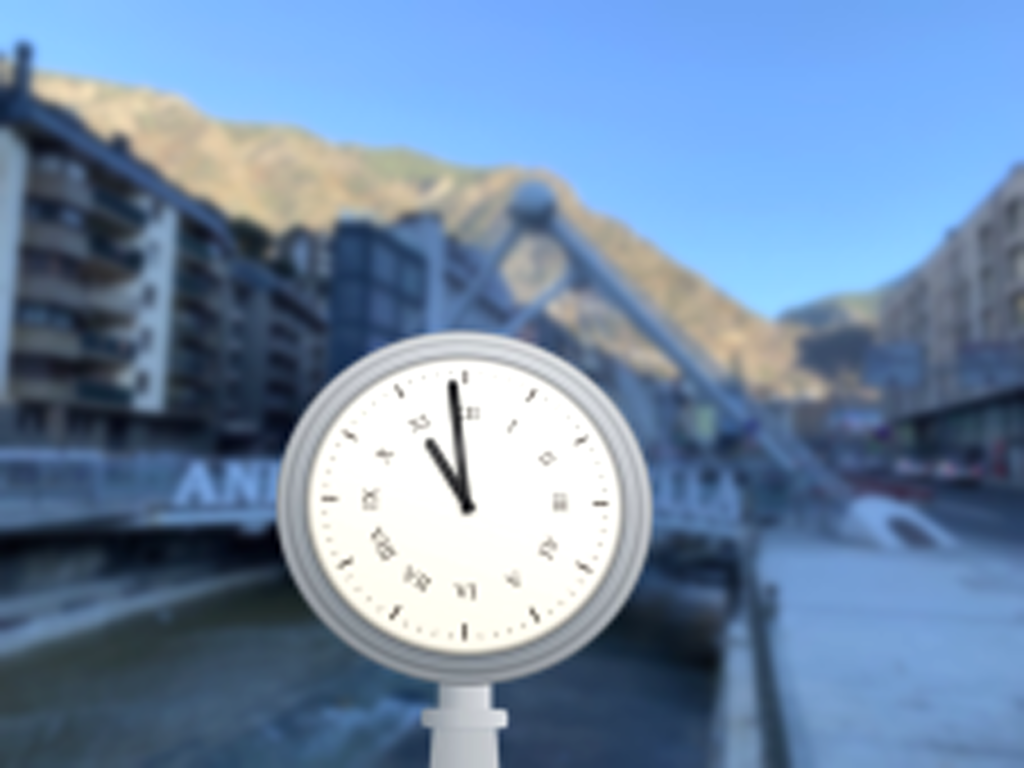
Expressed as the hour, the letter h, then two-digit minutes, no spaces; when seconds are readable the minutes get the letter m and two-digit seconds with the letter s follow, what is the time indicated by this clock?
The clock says 10h59
